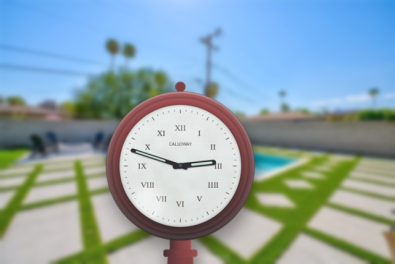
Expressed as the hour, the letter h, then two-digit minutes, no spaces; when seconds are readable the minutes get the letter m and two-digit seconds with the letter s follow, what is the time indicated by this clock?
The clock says 2h48
